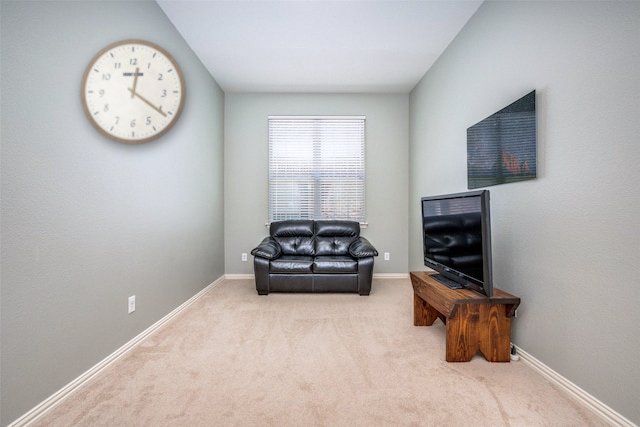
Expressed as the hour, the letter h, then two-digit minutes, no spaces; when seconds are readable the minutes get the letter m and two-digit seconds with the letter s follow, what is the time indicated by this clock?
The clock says 12h21
